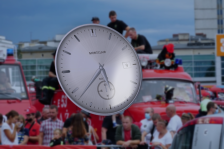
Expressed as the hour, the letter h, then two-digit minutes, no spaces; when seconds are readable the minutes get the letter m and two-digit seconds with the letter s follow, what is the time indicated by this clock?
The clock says 5h38
